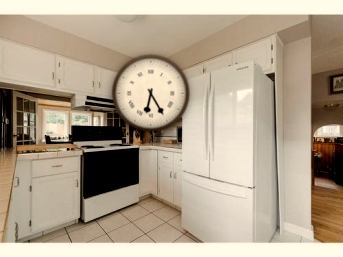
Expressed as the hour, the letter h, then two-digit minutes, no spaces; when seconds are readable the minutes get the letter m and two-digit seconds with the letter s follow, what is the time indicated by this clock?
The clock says 6h25
